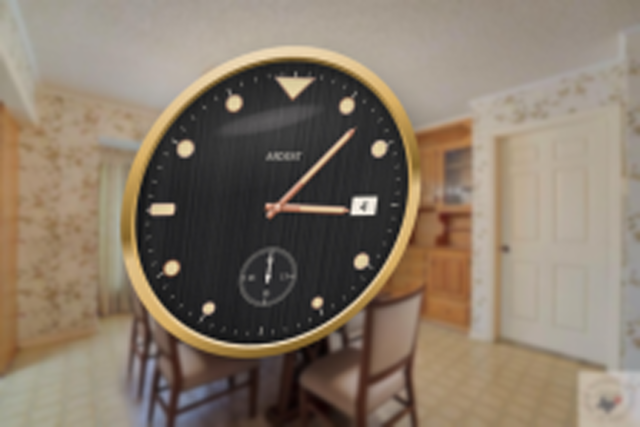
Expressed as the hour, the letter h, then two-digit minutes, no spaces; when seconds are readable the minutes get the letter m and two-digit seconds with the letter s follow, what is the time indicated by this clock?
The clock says 3h07
